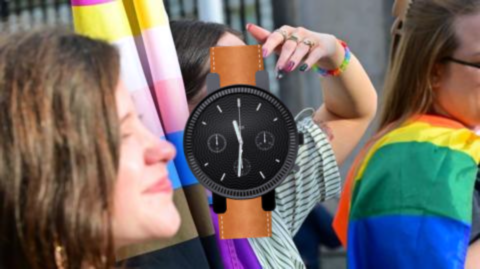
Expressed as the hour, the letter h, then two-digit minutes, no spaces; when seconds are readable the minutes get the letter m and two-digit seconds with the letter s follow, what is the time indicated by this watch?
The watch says 11h31
